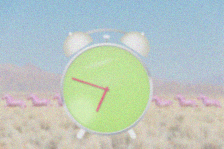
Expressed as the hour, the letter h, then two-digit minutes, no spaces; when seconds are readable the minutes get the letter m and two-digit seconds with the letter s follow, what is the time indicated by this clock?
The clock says 6h48
